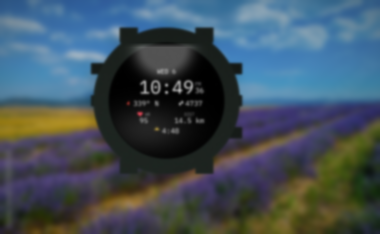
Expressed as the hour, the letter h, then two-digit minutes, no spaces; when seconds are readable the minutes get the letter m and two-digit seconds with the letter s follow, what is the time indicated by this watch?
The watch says 10h49
